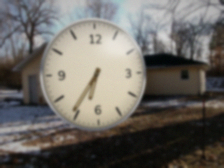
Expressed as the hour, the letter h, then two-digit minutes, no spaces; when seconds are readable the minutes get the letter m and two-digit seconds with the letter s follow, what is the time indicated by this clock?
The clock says 6h36
